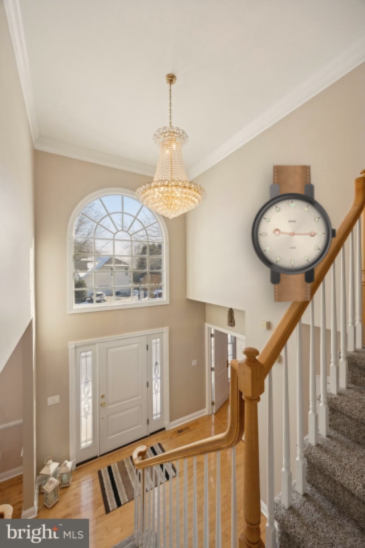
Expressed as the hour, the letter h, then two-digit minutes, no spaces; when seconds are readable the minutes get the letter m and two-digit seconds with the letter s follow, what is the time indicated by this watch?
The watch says 9h15
